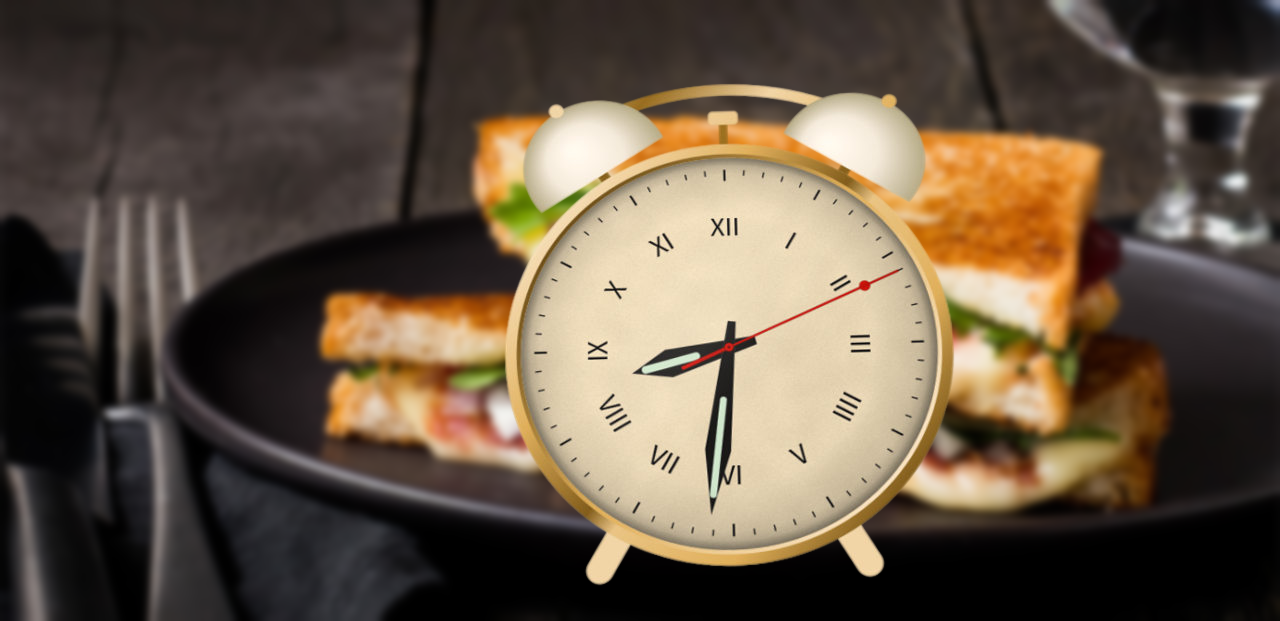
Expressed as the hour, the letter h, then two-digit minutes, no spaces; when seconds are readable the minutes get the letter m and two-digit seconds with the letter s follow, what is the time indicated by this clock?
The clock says 8h31m11s
